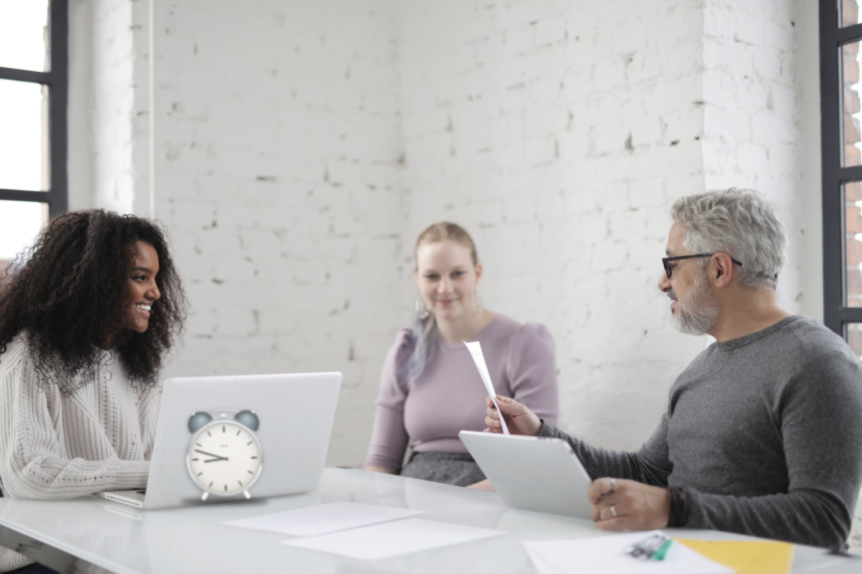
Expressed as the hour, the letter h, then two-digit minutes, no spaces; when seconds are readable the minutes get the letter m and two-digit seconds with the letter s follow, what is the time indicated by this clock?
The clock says 8h48
